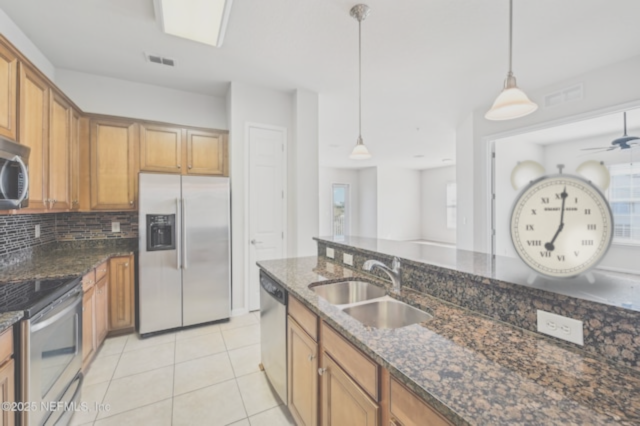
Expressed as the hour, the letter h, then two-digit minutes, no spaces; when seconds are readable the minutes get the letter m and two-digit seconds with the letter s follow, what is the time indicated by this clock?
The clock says 7h01
